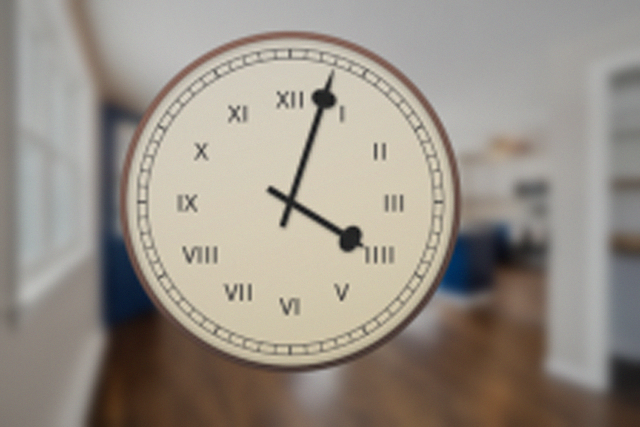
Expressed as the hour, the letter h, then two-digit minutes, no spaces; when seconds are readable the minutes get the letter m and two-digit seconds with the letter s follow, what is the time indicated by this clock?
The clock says 4h03
